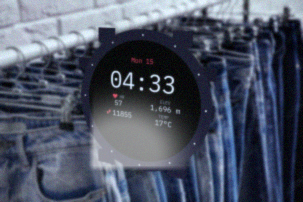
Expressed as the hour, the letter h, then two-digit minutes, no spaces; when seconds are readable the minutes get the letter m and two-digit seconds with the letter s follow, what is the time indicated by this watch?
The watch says 4h33
